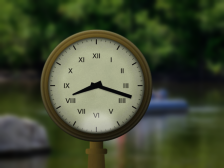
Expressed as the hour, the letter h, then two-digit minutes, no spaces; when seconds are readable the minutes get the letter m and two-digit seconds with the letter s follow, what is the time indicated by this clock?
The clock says 8h18
